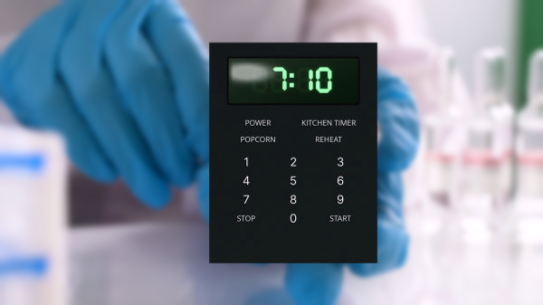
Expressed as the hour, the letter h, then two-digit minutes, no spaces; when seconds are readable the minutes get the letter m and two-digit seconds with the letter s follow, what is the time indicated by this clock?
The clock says 7h10
